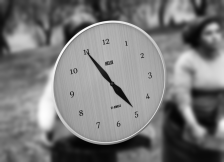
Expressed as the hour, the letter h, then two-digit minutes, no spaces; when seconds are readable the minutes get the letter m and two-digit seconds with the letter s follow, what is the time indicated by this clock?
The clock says 4h55
